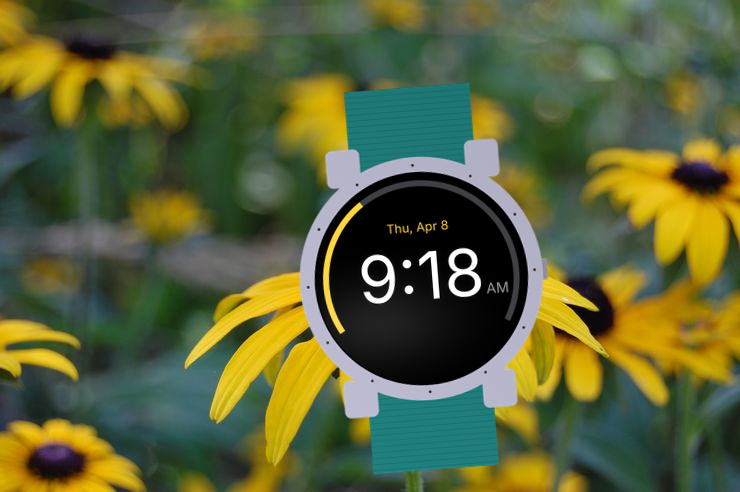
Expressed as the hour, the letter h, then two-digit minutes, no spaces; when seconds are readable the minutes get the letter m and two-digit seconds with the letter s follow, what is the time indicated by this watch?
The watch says 9h18
